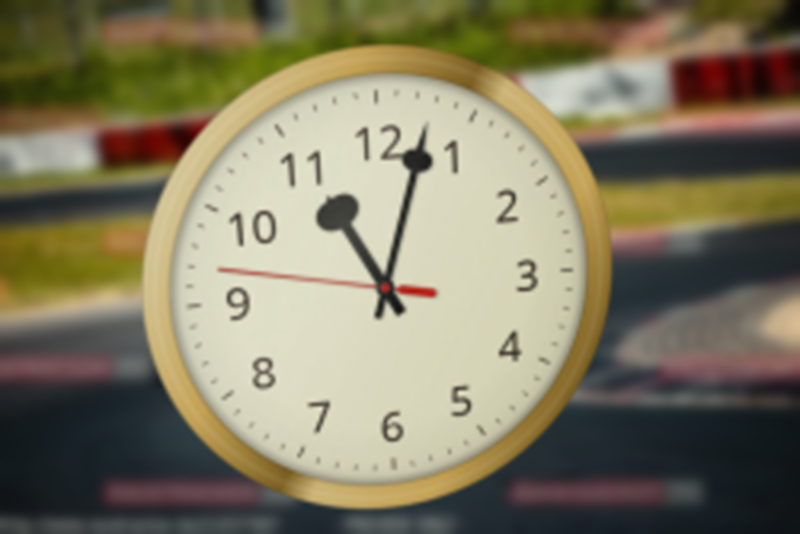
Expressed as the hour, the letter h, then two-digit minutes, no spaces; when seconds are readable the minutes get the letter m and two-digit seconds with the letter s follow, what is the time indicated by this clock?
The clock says 11h02m47s
